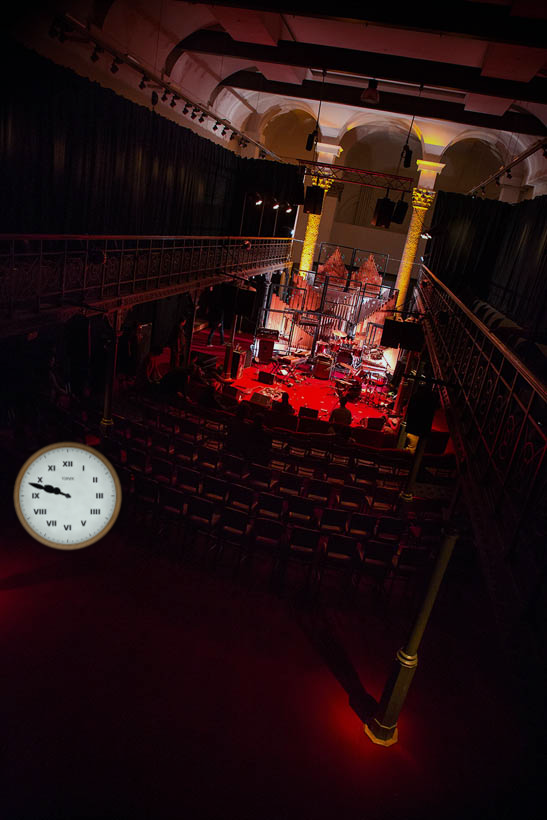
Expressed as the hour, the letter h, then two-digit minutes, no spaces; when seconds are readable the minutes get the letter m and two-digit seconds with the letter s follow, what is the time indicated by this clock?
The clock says 9h48
